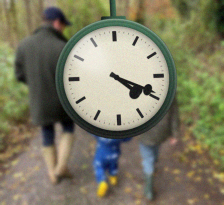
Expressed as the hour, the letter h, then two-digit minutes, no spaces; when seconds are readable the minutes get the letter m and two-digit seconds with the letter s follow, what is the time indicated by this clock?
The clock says 4h19
